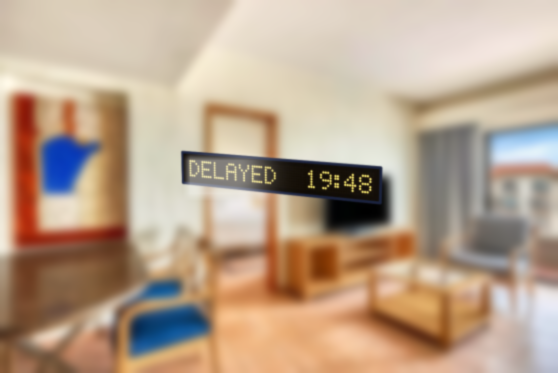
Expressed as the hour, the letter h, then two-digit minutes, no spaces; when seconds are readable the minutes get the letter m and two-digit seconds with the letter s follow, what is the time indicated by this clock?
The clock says 19h48
